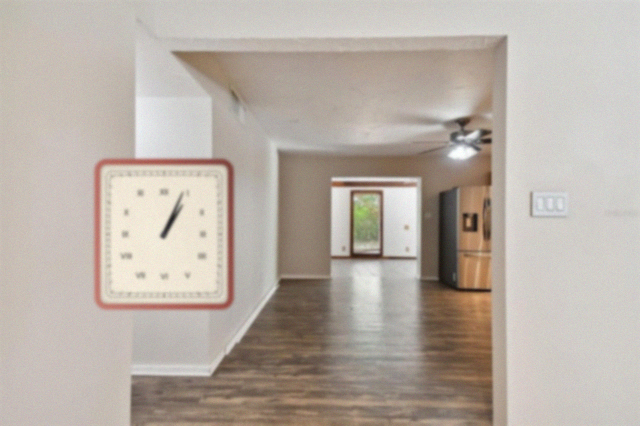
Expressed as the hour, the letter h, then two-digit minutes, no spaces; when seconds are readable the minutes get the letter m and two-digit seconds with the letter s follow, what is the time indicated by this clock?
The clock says 1h04
